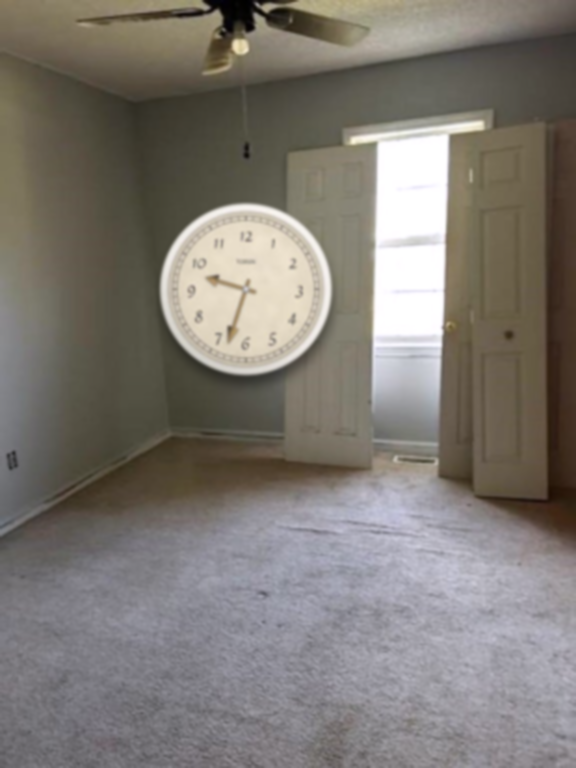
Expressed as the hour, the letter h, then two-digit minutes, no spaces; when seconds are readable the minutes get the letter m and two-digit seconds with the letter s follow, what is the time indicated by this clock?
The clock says 9h33
